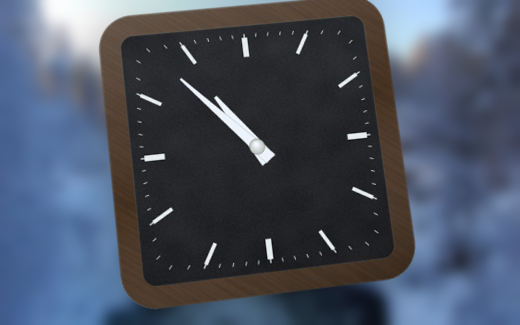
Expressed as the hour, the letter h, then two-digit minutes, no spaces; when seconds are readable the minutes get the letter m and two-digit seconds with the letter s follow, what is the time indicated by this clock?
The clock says 10h53
